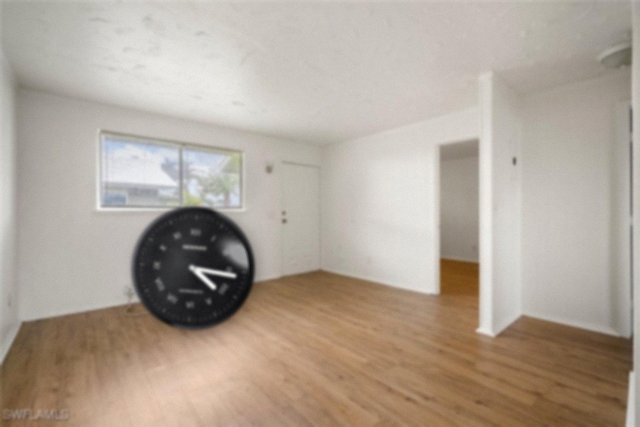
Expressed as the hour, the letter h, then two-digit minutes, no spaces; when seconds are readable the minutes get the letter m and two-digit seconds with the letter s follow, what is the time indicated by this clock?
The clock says 4h16
